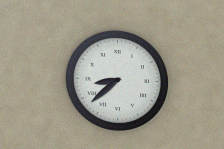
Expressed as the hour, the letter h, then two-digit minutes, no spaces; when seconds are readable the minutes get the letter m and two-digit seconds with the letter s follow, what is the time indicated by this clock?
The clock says 8h38
